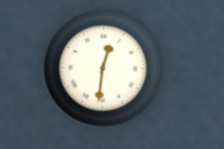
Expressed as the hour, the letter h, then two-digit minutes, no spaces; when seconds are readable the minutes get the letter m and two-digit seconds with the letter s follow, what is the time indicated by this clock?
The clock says 12h31
